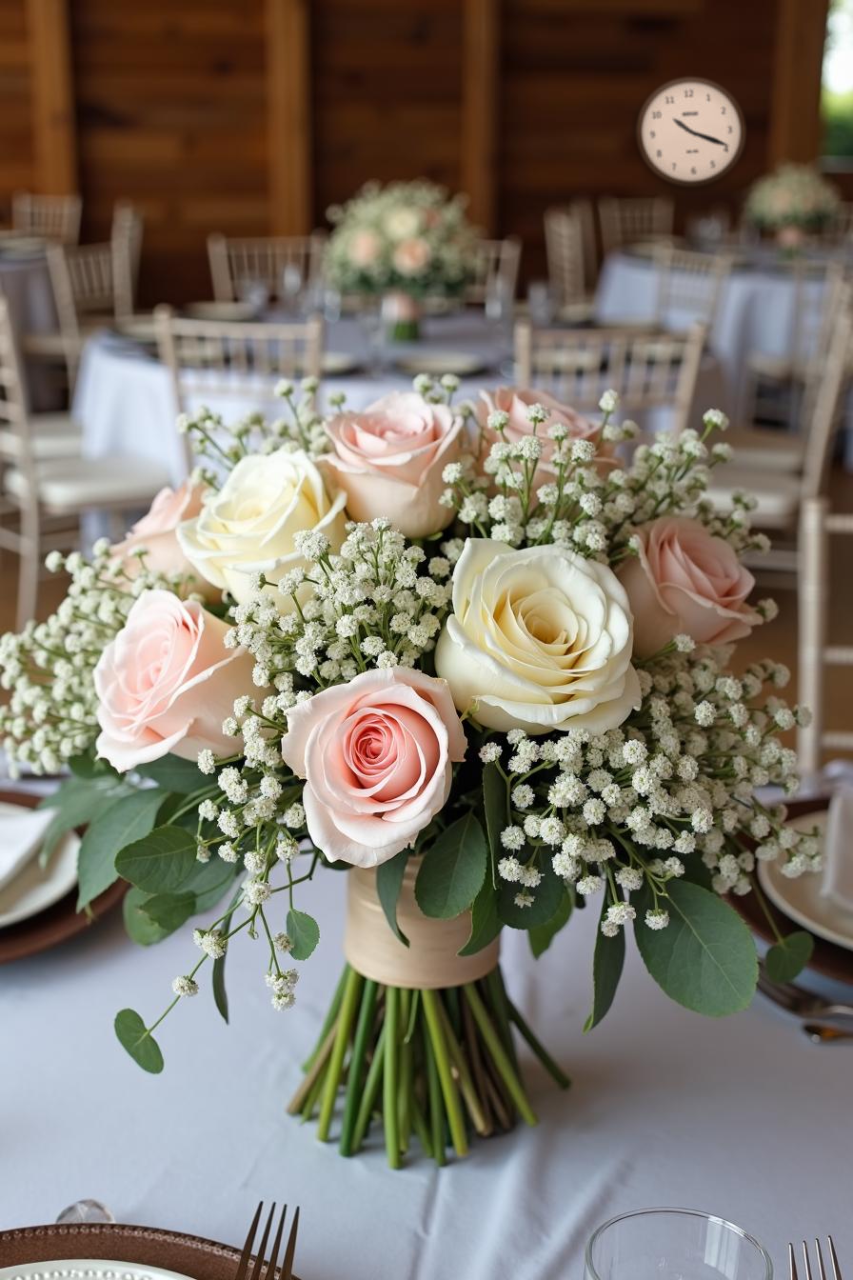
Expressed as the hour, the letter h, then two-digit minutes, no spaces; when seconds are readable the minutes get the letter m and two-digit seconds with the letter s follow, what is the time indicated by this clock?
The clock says 10h19
